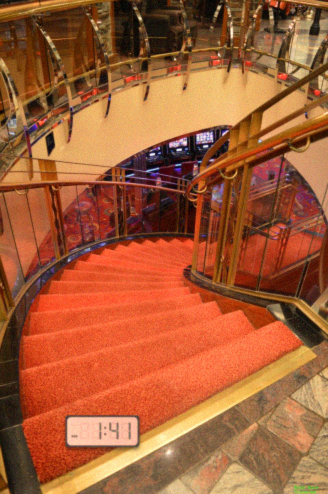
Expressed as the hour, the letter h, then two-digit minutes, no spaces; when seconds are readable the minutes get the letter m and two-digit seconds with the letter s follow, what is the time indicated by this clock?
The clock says 1h41
